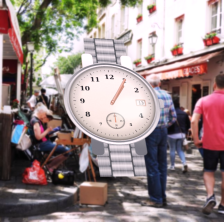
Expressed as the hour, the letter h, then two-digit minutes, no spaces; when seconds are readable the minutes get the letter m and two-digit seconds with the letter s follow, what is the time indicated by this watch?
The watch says 1h05
